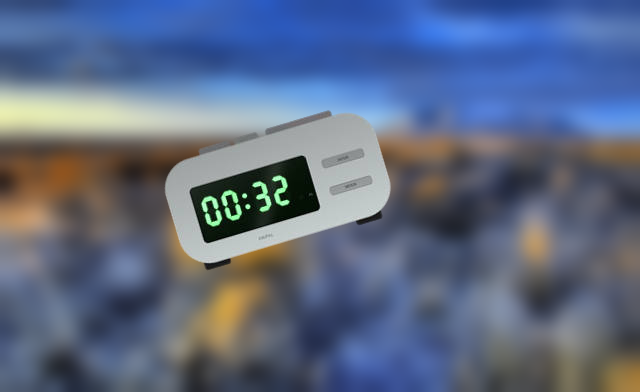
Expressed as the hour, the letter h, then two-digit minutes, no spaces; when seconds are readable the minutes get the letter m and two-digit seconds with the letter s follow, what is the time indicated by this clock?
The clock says 0h32
